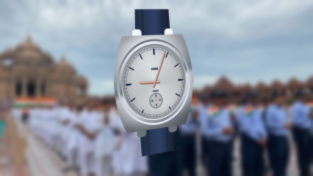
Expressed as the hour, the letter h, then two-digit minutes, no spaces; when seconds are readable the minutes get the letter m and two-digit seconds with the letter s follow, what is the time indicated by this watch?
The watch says 9h04
